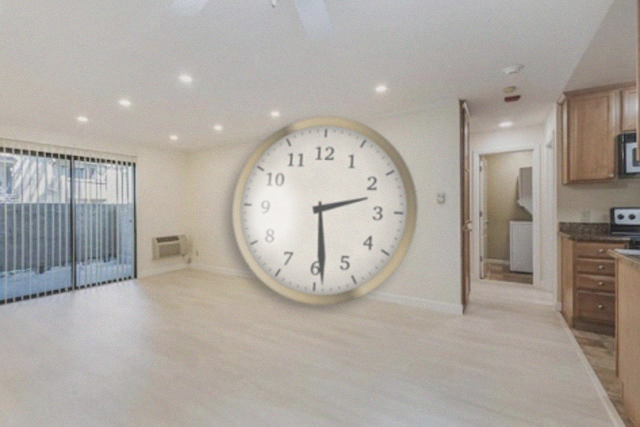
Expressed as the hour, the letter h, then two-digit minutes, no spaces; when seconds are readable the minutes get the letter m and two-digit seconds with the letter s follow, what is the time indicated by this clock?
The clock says 2h29
